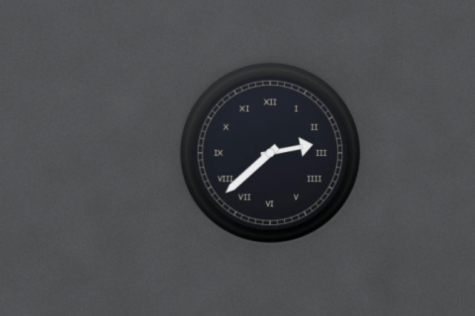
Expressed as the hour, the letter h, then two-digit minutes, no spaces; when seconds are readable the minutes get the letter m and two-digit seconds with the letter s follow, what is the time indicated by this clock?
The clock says 2h38
